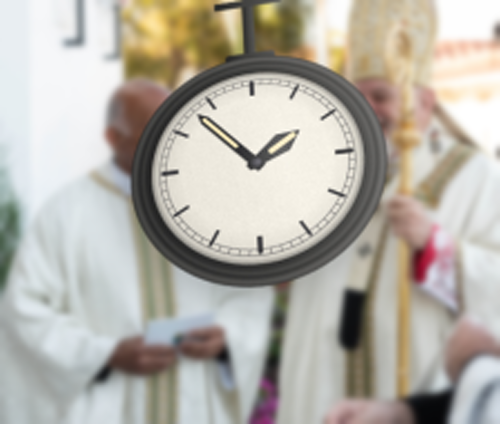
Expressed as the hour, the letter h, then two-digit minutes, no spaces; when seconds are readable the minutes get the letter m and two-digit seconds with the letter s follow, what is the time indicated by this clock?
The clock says 1h53
